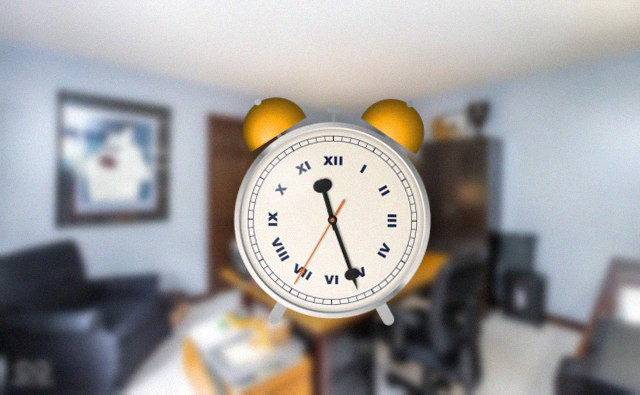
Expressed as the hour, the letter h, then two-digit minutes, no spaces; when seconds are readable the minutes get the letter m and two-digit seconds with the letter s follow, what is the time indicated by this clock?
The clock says 11h26m35s
